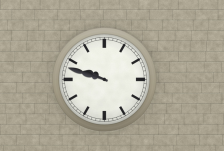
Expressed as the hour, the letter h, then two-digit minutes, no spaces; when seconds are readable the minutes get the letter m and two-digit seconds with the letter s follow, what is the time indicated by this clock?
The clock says 9h48
